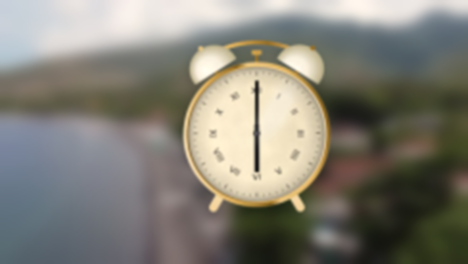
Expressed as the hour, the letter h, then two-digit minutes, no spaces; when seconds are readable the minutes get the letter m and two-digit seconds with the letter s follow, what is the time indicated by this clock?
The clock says 6h00
